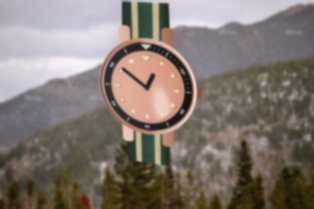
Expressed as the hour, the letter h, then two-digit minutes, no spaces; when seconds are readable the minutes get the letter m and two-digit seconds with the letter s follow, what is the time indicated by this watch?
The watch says 12h51
